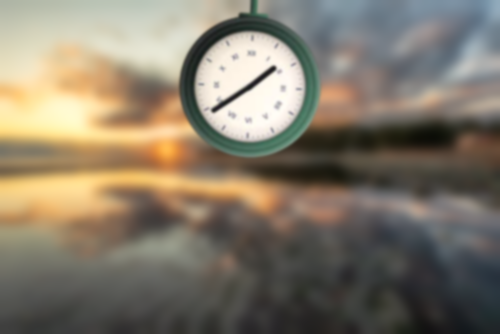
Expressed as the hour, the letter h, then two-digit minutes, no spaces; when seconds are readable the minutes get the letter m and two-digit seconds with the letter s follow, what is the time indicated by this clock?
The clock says 1h39
